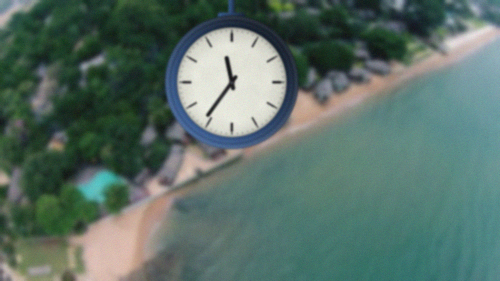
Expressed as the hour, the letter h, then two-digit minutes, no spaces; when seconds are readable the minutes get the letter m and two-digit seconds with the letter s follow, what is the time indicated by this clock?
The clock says 11h36
